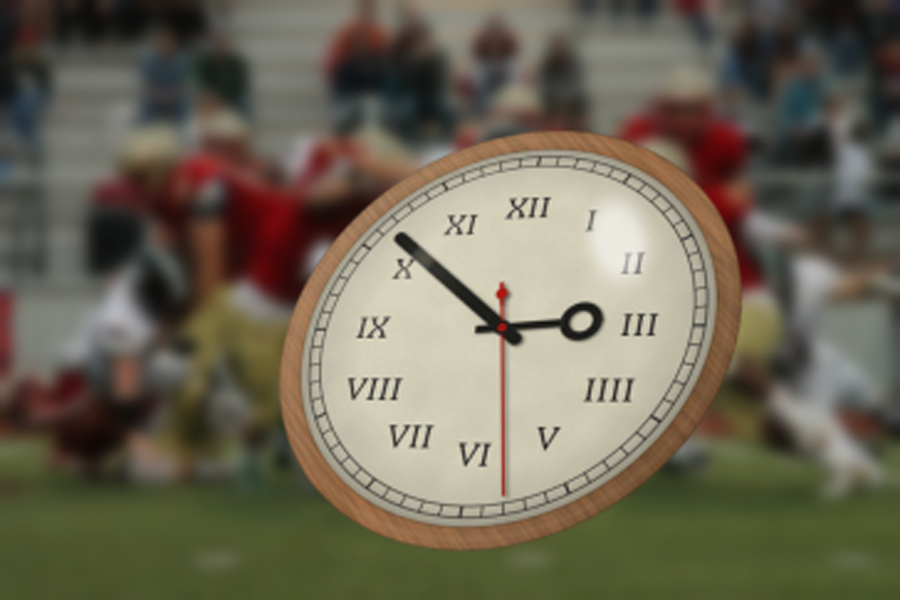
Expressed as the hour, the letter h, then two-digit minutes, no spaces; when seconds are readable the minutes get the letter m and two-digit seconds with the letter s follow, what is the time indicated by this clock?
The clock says 2h51m28s
